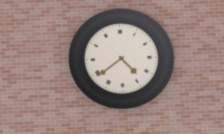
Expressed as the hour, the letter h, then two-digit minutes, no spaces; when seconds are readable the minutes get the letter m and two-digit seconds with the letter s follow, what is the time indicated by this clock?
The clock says 4h39
